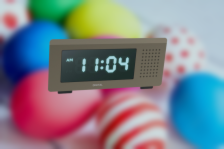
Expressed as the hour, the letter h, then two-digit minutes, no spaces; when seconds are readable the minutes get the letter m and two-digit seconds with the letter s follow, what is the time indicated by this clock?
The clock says 11h04
